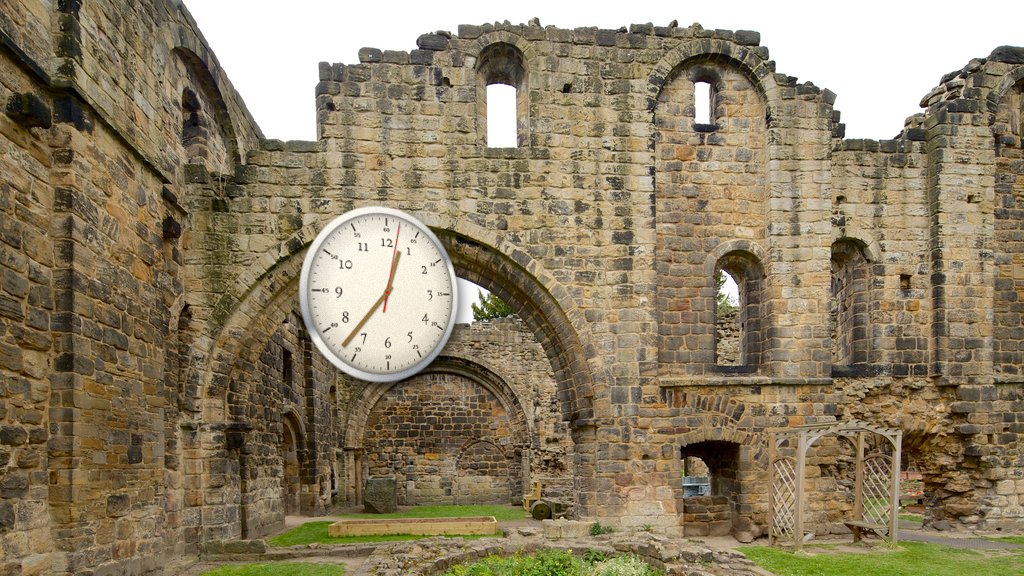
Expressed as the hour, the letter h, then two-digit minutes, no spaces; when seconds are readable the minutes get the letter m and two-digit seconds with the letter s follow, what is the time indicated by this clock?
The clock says 12h37m02s
